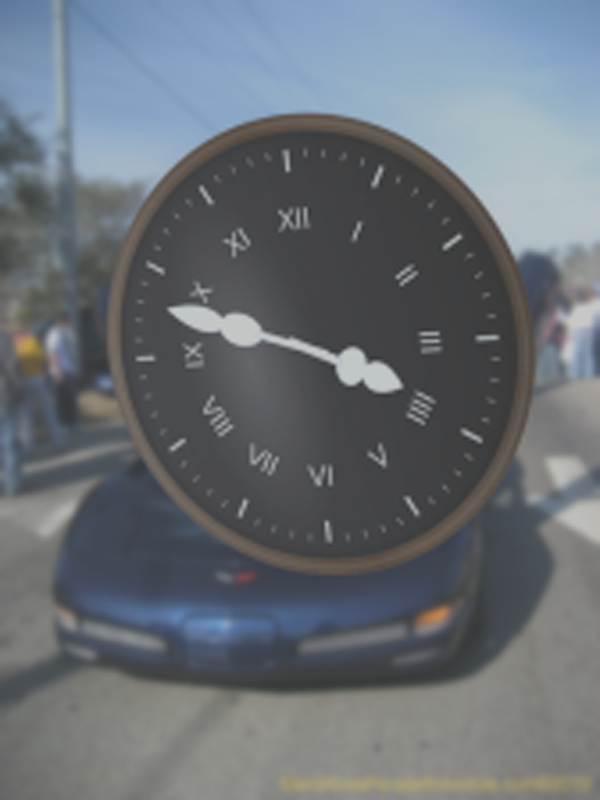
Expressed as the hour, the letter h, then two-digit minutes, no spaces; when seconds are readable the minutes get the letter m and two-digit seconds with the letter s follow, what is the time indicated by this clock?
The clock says 3h48
